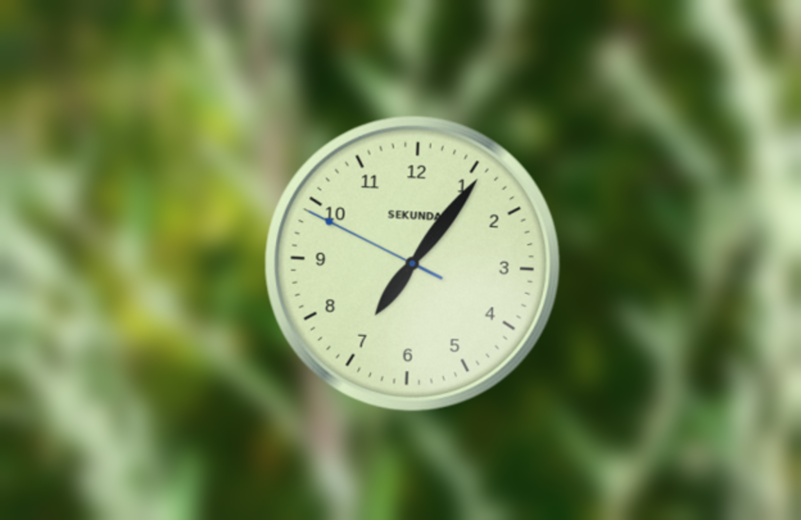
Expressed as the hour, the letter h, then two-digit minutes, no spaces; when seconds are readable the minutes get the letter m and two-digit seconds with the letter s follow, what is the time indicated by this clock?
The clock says 7h05m49s
